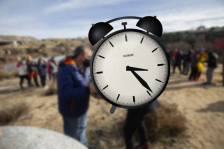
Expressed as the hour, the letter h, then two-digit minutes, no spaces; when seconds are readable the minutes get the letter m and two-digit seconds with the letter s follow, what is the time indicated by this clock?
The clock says 3h24
